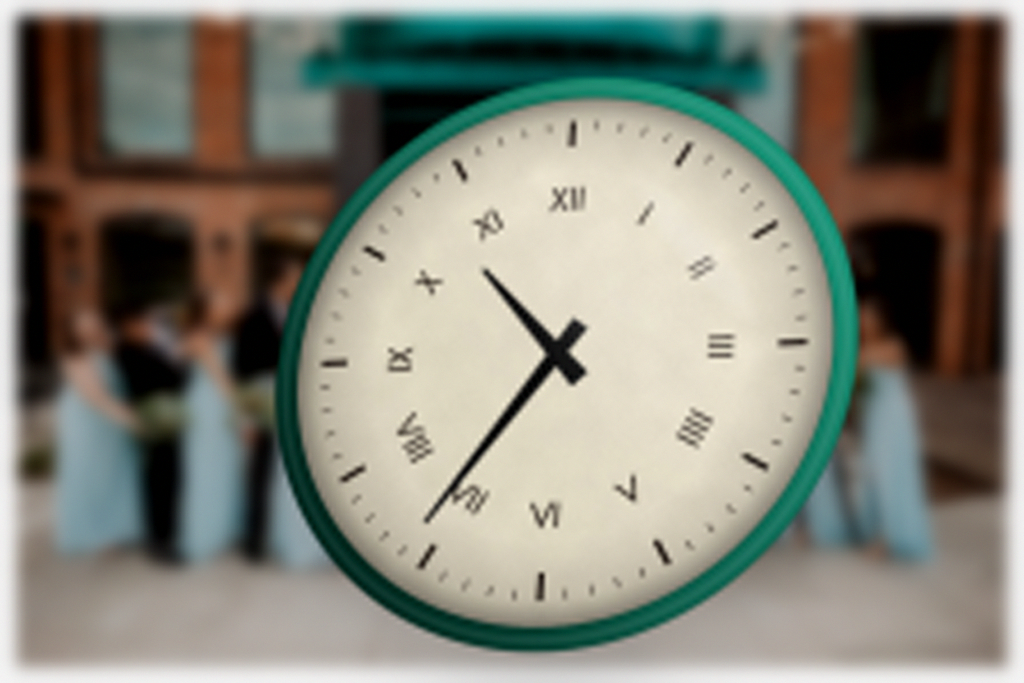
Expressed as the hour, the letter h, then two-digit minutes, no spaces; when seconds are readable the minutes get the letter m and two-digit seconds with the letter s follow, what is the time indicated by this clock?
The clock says 10h36
